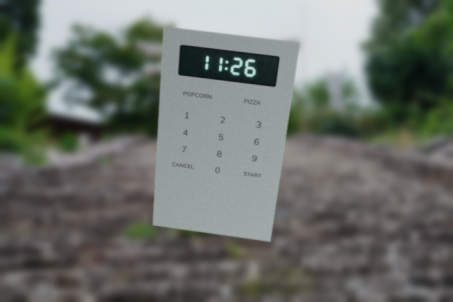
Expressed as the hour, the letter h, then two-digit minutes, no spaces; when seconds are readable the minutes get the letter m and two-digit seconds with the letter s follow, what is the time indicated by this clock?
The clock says 11h26
